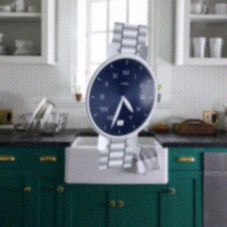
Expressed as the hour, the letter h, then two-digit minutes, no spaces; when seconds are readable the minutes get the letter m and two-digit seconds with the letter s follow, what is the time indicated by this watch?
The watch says 4h33
